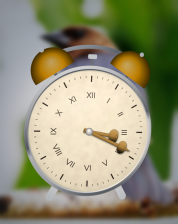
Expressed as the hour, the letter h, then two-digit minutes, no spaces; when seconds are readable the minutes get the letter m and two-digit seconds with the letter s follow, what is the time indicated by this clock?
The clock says 3h19
